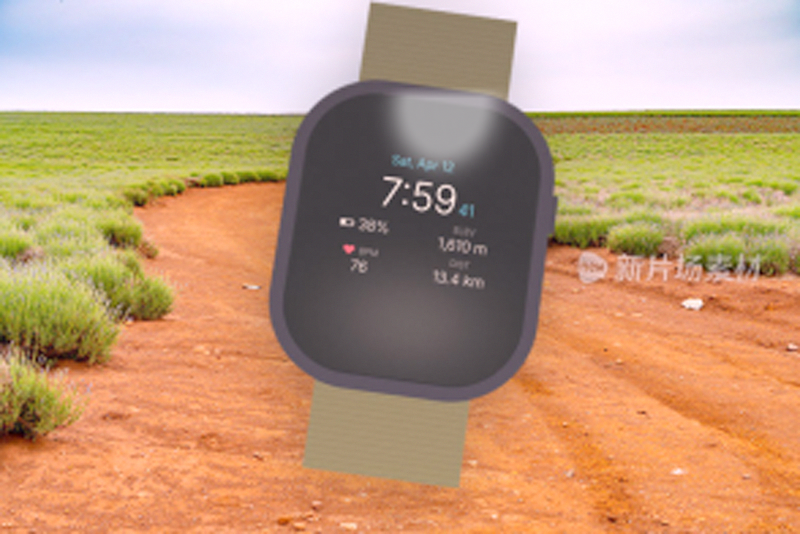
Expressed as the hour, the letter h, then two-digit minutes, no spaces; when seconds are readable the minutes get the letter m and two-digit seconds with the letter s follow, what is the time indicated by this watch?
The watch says 7h59
